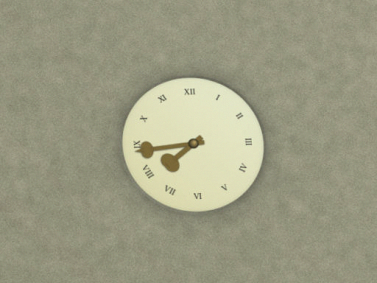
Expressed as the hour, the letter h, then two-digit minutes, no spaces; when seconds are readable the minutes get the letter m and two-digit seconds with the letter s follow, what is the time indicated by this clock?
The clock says 7h44
